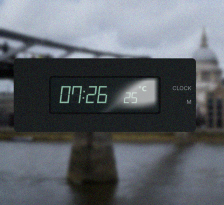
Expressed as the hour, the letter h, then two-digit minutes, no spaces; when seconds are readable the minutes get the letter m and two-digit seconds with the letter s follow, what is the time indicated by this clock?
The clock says 7h26
